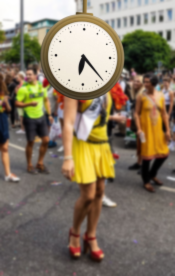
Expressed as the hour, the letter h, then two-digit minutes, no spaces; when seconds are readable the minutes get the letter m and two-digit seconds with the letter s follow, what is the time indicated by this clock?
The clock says 6h23
